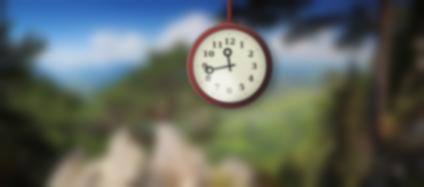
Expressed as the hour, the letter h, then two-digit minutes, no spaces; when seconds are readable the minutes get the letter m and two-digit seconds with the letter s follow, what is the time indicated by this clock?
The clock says 11h43
